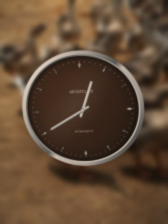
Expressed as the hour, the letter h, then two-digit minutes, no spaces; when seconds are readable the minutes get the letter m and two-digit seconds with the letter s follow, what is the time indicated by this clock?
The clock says 12h40
